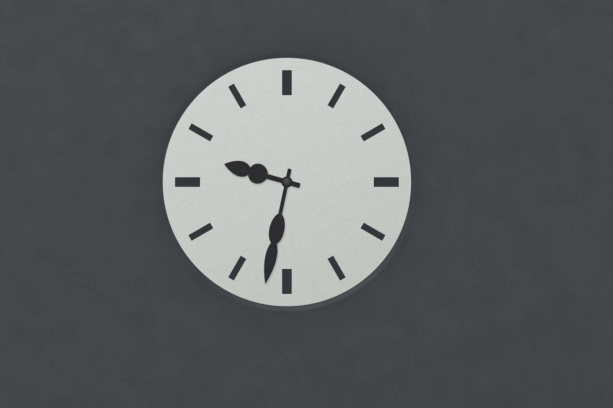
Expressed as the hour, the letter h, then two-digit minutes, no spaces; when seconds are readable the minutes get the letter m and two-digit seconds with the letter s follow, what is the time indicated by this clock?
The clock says 9h32
